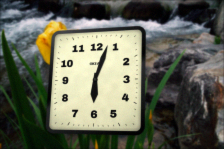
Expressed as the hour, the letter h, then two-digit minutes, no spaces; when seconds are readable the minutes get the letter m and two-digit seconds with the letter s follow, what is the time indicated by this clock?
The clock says 6h03
